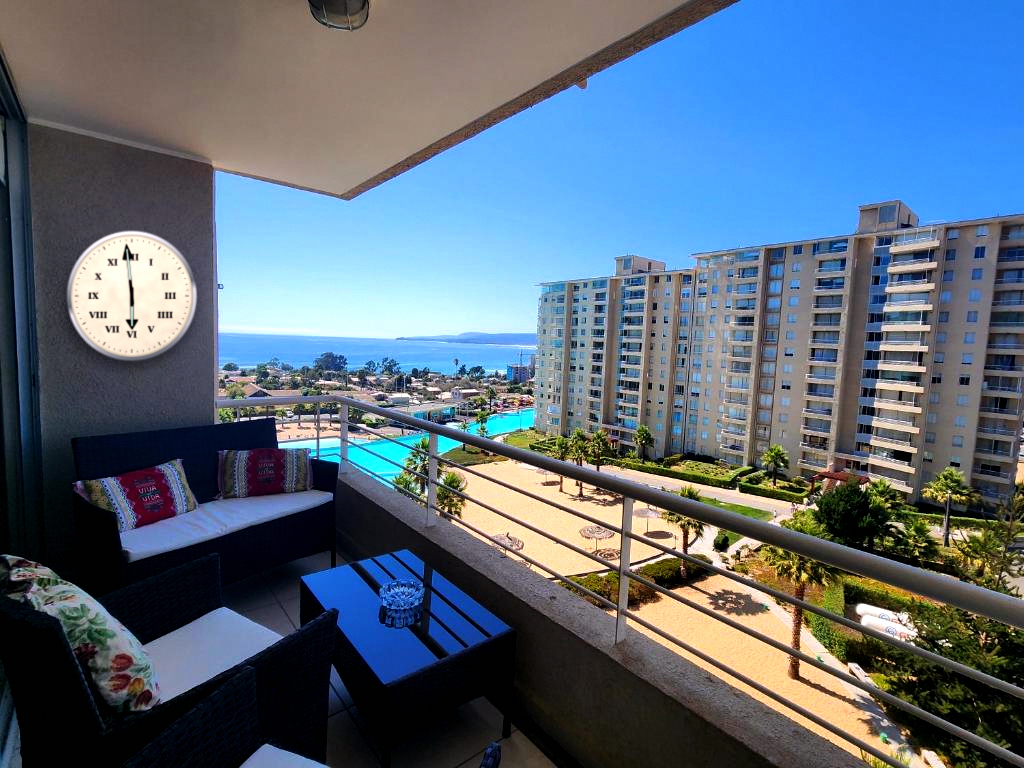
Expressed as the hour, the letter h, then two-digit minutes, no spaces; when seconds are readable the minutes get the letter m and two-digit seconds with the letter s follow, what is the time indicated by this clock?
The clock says 5h59
